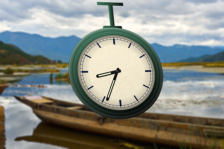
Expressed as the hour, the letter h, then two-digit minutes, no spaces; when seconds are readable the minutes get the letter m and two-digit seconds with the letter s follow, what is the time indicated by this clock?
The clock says 8h34
